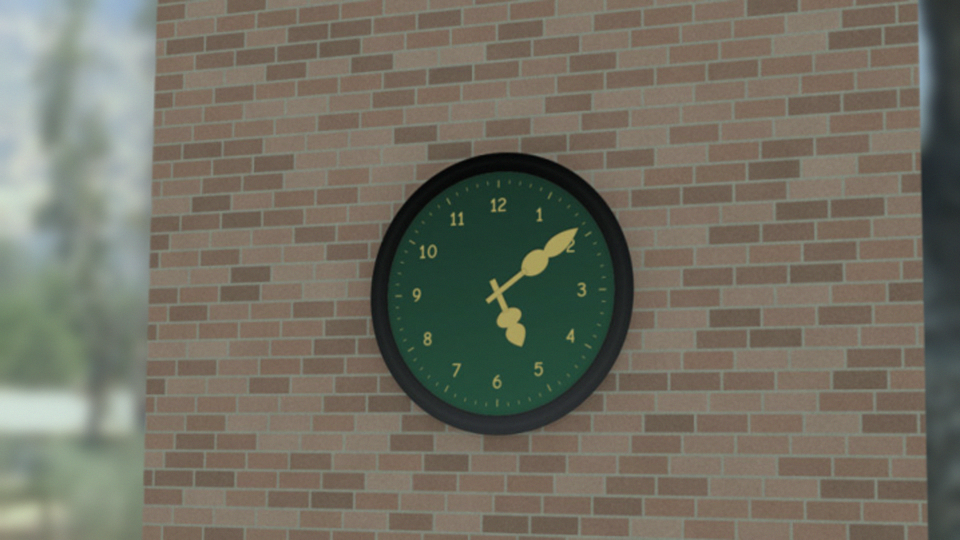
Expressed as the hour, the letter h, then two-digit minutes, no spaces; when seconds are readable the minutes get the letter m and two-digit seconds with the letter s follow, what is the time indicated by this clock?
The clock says 5h09
